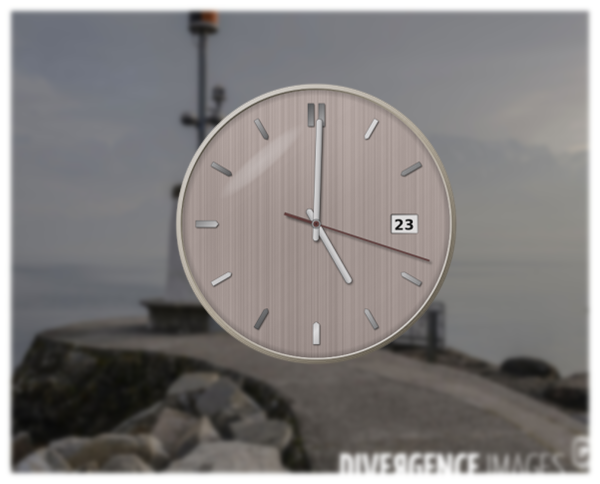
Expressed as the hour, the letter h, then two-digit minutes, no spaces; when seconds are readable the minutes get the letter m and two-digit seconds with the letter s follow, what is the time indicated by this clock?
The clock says 5h00m18s
